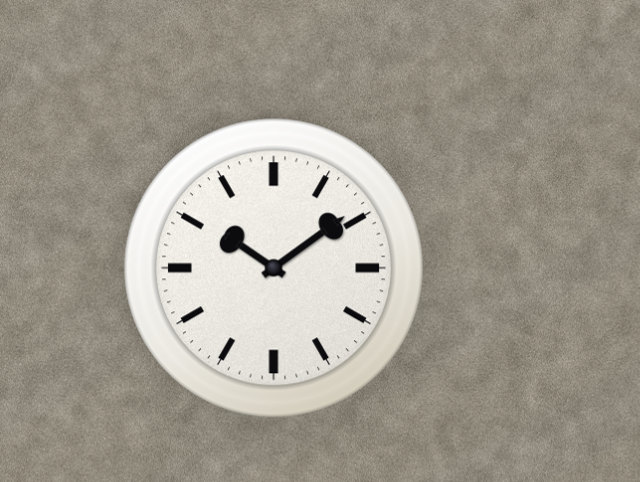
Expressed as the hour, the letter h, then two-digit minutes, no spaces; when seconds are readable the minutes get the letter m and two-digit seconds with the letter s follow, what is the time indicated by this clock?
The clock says 10h09
